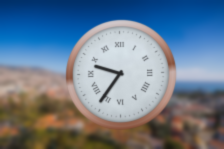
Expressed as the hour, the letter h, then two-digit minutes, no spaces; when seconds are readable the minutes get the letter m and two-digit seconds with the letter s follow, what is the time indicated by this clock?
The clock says 9h36
